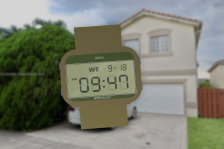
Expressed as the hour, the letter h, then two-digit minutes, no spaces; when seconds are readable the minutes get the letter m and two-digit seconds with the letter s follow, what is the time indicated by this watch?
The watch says 9h47
